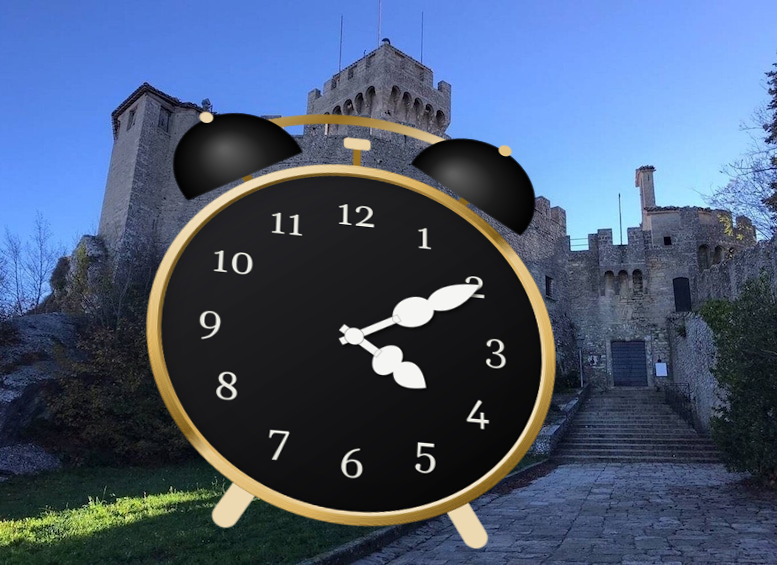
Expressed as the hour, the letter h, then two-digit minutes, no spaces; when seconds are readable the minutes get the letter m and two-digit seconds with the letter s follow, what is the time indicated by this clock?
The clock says 4h10
